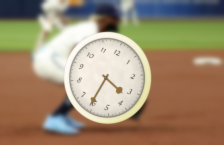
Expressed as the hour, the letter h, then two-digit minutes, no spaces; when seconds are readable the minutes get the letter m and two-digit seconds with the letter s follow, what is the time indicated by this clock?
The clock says 3h31
